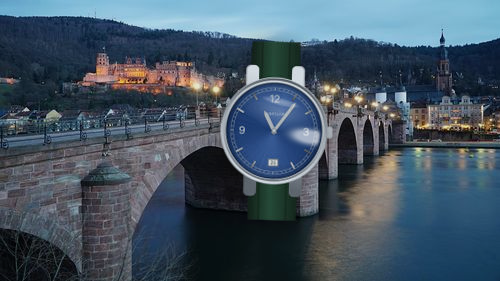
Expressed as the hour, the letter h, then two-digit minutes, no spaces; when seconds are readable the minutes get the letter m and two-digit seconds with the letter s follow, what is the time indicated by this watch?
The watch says 11h06
